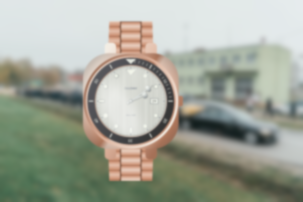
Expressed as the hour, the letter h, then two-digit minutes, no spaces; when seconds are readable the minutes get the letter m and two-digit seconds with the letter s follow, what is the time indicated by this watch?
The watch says 2h09
